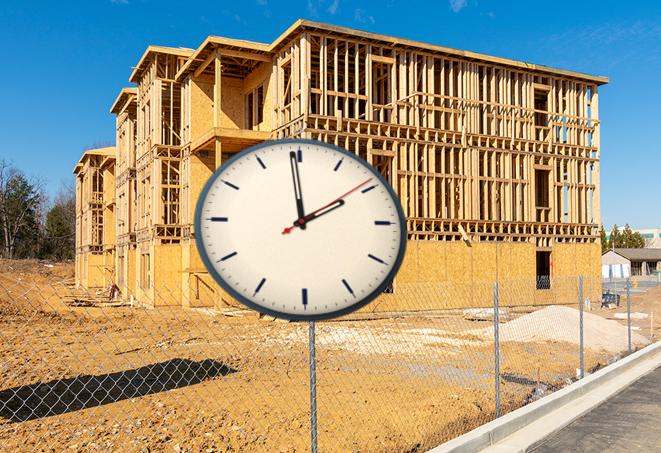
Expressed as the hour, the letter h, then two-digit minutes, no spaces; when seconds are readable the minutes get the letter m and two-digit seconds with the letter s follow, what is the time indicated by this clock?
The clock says 1h59m09s
